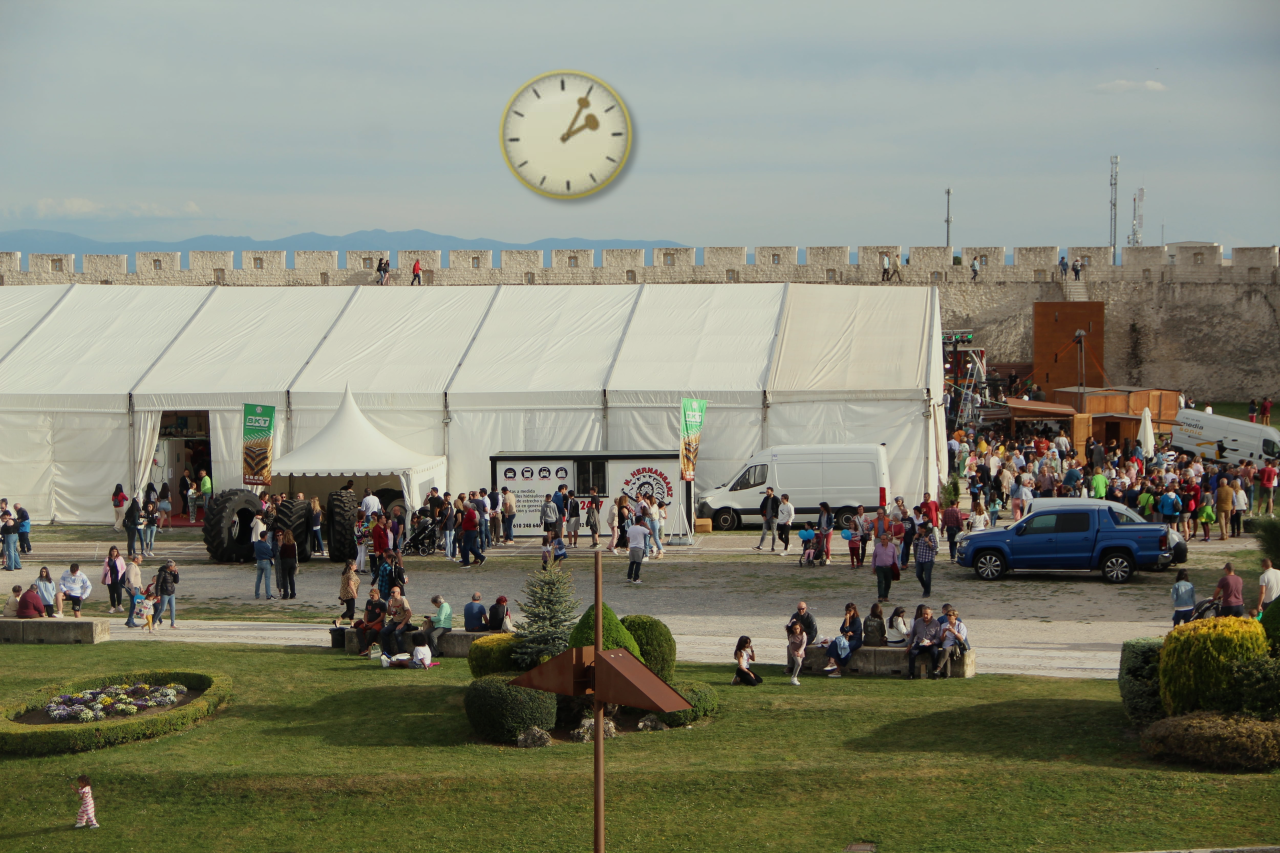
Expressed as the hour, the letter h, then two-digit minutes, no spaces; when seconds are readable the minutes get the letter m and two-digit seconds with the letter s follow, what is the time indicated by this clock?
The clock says 2h05
